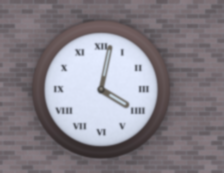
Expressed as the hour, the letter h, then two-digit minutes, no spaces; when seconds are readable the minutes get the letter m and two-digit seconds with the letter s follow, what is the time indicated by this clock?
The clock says 4h02
